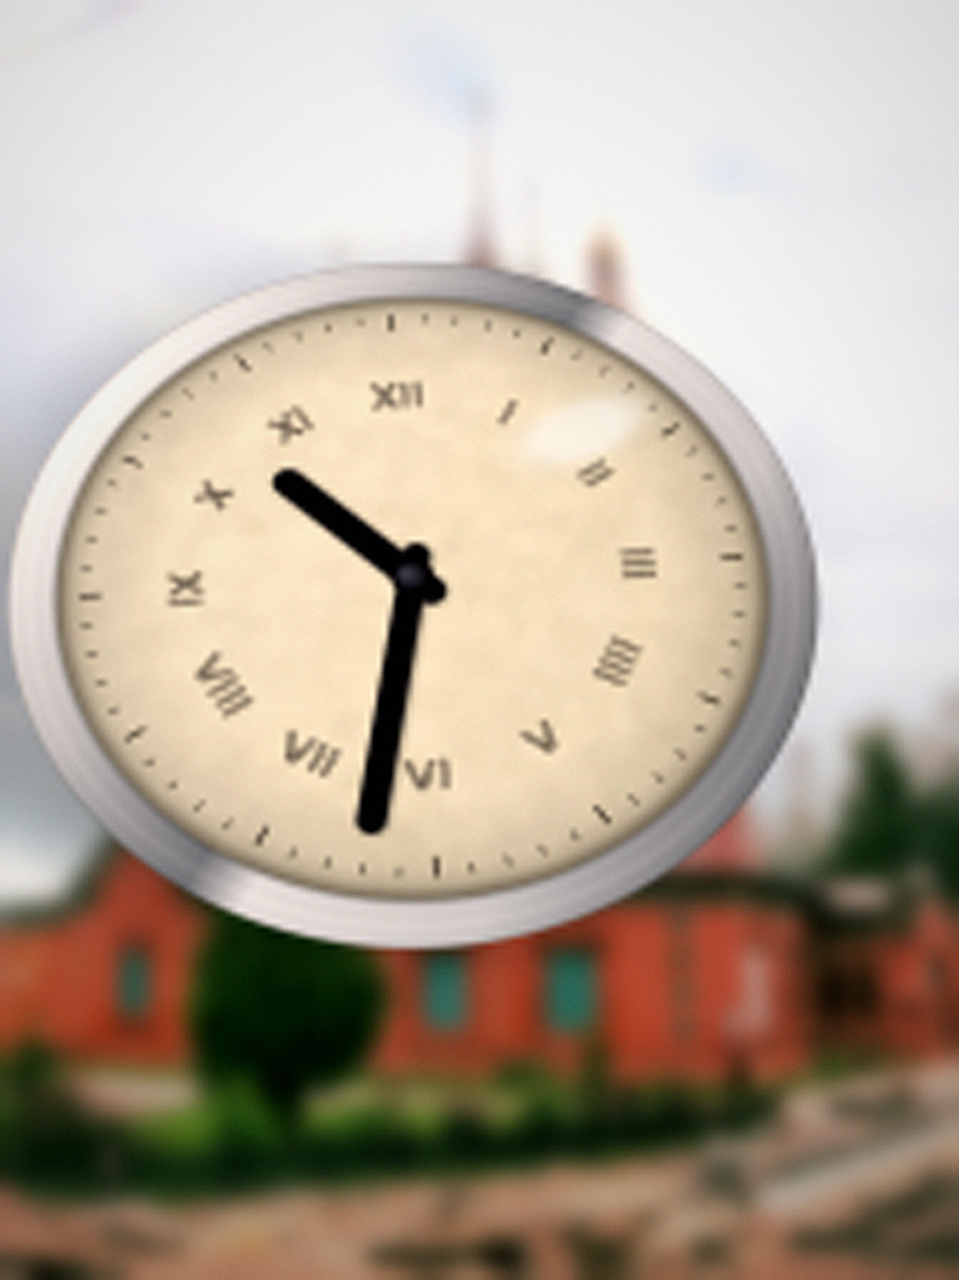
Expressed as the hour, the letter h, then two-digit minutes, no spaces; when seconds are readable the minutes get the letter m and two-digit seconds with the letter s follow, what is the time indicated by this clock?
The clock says 10h32
